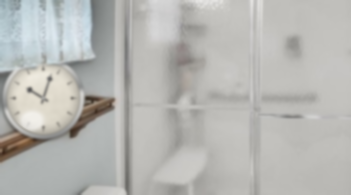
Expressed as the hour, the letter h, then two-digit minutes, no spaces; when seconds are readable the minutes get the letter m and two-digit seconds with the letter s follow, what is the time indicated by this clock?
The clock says 10h03
